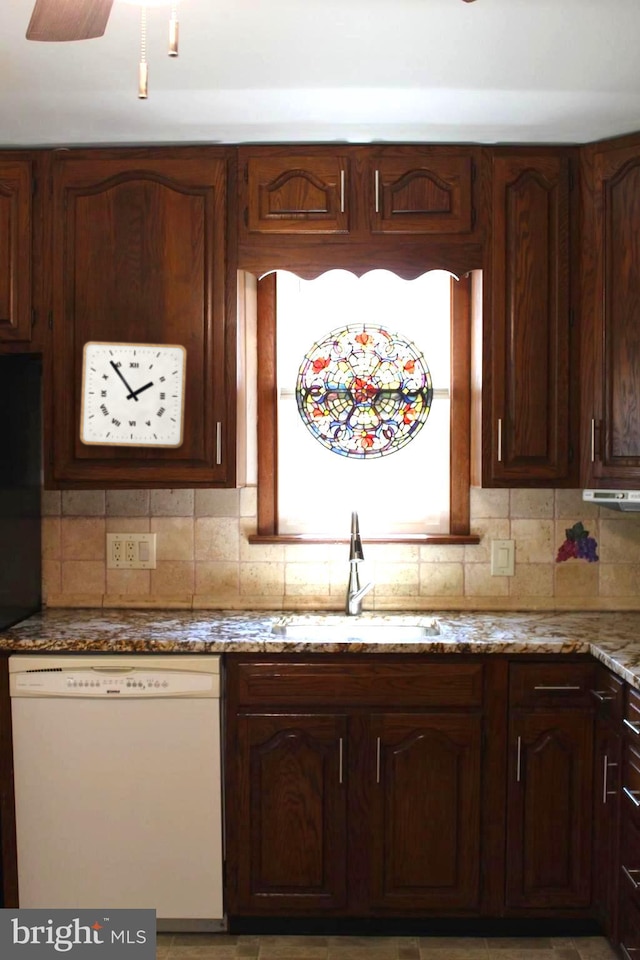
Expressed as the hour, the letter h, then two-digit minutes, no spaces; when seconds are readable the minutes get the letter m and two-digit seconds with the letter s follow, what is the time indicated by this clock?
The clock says 1h54
